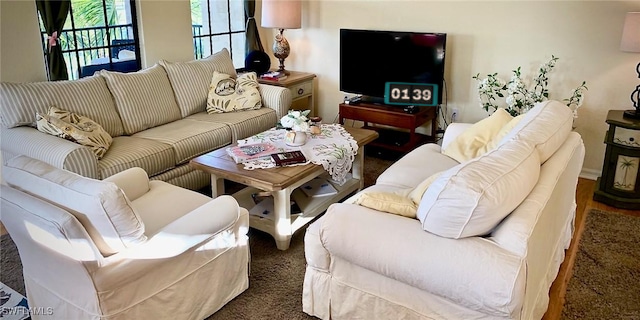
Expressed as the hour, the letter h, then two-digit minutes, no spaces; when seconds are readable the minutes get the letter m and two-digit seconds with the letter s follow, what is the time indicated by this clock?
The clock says 1h39
